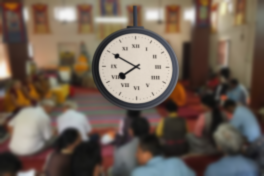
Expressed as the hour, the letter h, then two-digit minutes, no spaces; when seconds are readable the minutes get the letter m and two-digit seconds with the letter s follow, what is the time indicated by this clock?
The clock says 7h50
